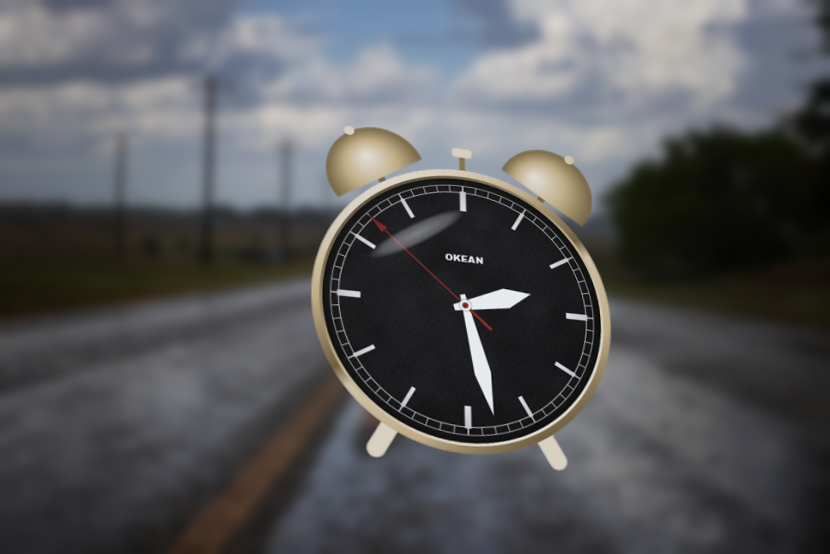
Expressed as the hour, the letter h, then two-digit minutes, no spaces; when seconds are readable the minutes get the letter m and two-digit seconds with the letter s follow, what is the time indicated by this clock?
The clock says 2h27m52s
